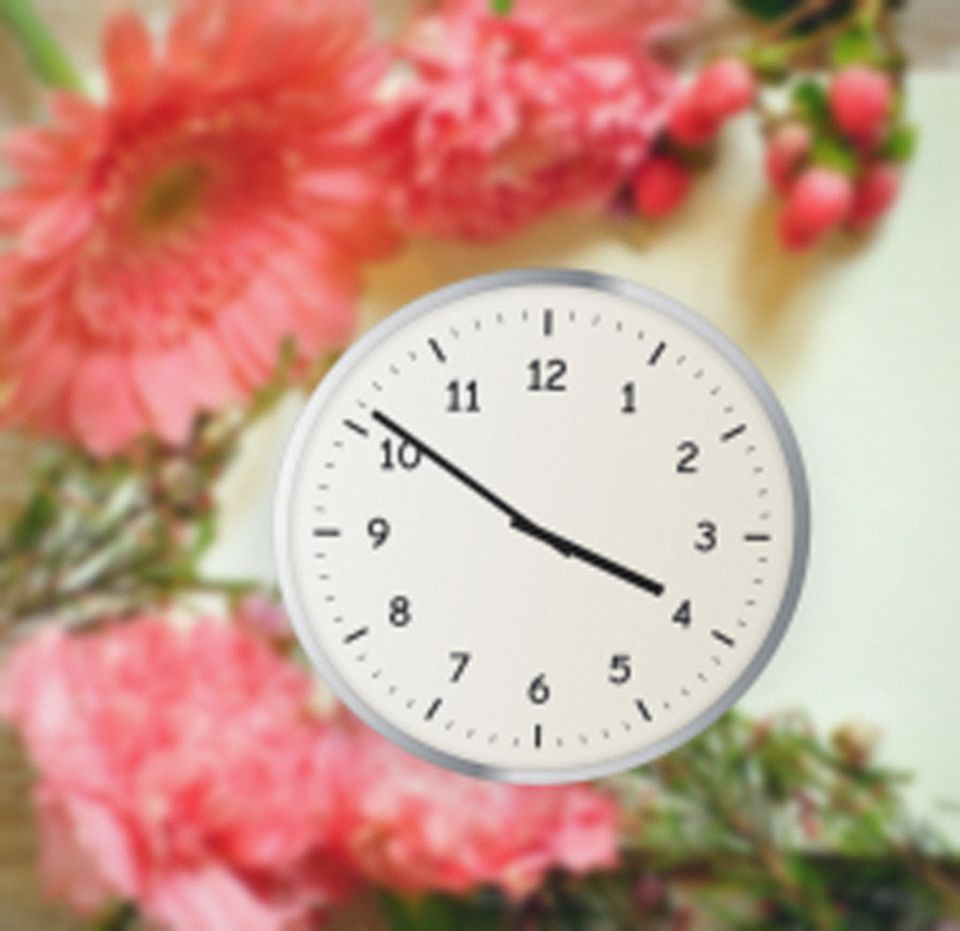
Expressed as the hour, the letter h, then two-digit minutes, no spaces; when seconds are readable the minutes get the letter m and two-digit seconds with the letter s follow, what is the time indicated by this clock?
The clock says 3h51
